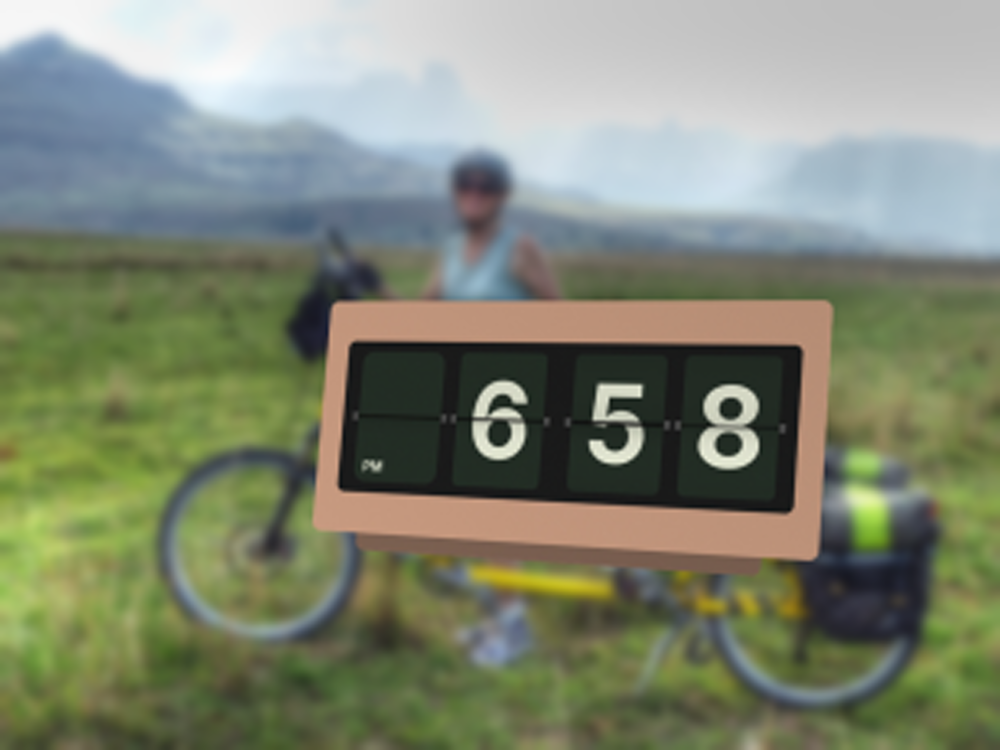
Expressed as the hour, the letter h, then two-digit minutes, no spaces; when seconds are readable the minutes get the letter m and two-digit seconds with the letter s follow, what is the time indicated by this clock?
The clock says 6h58
